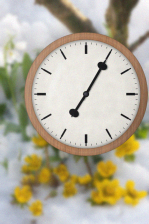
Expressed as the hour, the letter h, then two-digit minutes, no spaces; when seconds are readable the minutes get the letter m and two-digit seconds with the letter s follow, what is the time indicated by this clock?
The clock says 7h05
